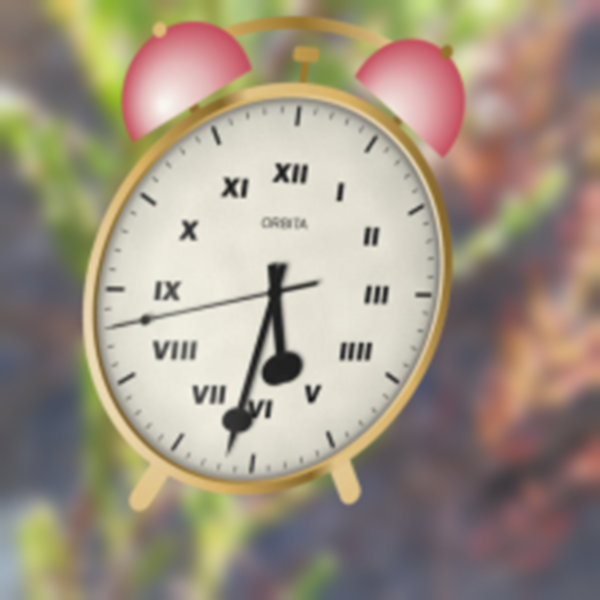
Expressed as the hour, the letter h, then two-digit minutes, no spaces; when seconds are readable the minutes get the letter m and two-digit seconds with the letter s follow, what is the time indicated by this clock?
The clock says 5h31m43s
